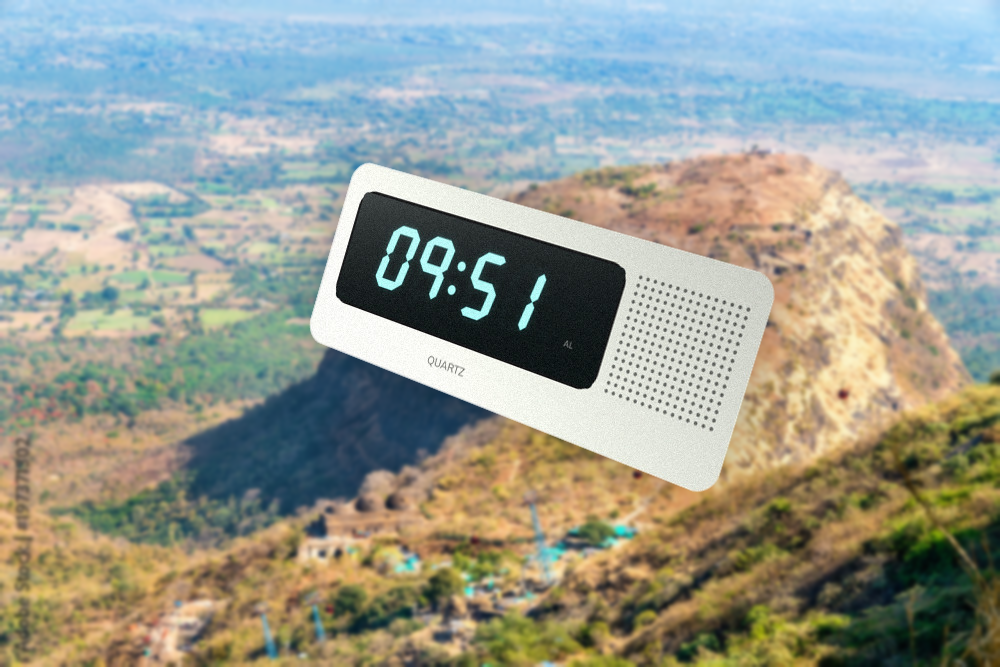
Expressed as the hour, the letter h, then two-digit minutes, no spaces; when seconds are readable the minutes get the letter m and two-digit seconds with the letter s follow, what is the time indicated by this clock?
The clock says 9h51
